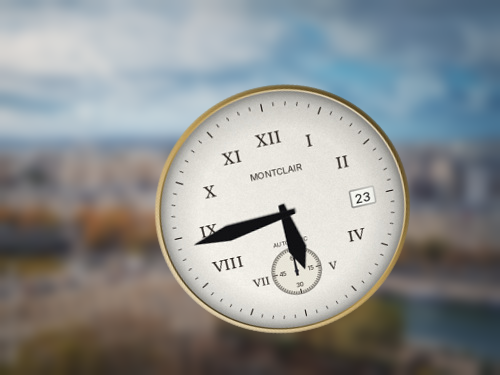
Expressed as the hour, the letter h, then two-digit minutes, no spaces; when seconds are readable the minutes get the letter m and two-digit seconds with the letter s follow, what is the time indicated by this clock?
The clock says 5h44
